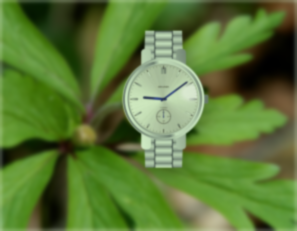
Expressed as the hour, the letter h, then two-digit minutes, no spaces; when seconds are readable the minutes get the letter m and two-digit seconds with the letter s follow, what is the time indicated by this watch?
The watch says 9h09
